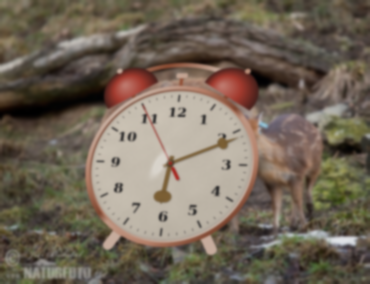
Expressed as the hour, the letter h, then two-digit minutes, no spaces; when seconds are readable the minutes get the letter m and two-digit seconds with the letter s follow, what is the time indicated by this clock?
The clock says 6h10m55s
